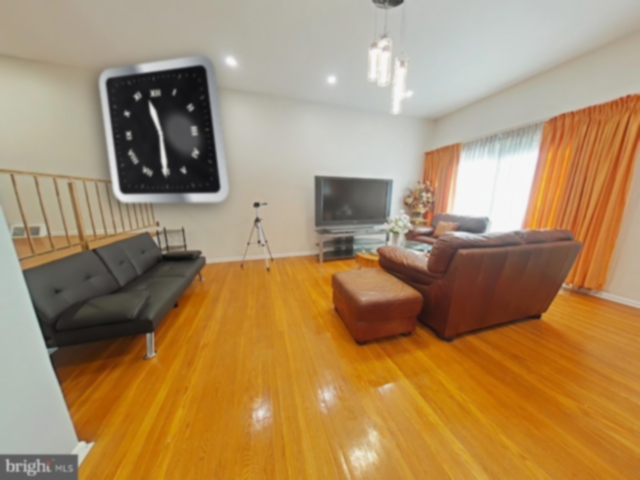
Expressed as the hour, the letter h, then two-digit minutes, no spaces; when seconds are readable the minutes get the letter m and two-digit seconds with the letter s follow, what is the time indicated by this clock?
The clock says 11h30
